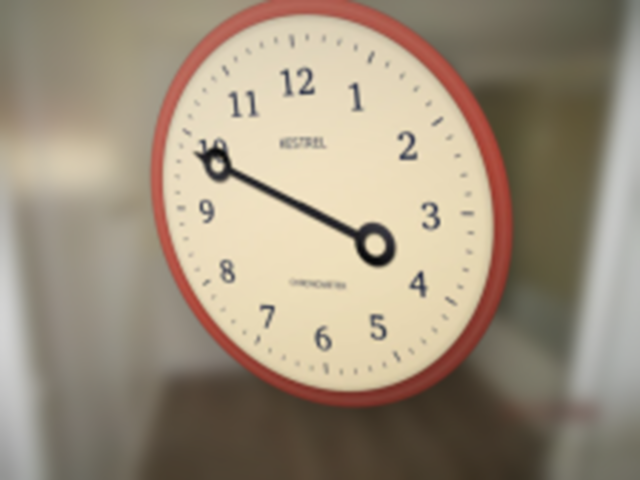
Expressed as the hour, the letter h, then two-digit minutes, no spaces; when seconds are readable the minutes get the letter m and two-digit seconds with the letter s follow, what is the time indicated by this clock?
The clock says 3h49
